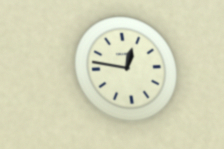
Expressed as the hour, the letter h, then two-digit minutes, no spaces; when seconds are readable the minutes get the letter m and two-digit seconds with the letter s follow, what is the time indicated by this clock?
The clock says 12h47
